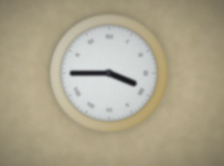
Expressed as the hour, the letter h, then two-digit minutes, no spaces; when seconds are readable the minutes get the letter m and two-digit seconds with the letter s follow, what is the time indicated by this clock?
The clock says 3h45
